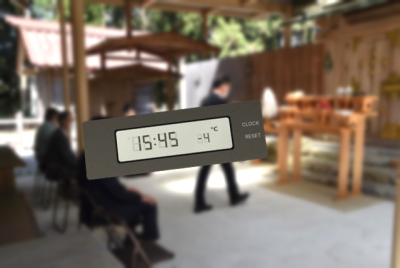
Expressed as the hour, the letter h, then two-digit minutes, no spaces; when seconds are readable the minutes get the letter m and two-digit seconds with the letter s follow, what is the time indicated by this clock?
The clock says 15h45
